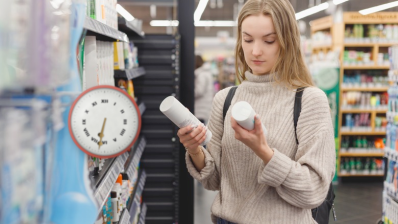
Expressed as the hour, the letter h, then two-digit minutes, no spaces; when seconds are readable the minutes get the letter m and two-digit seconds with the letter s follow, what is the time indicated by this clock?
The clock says 6h32
